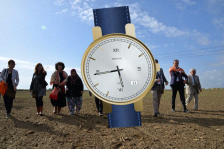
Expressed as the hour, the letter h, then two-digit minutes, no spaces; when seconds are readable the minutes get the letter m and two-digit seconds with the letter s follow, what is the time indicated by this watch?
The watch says 5h44
